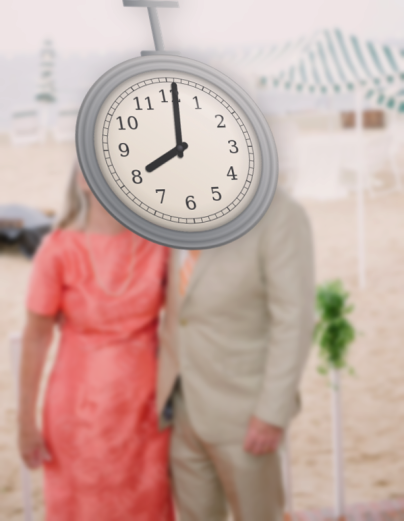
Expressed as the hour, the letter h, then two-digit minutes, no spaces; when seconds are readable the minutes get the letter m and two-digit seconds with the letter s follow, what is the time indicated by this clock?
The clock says 8h01
